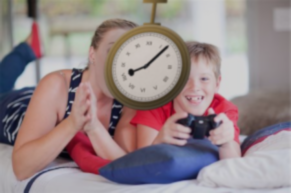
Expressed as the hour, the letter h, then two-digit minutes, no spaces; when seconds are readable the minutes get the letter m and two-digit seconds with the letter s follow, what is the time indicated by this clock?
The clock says 8h07
